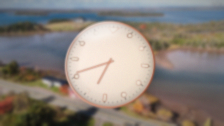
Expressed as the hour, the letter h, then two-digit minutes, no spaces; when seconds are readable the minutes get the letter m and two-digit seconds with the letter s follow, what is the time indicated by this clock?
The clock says 6h41
